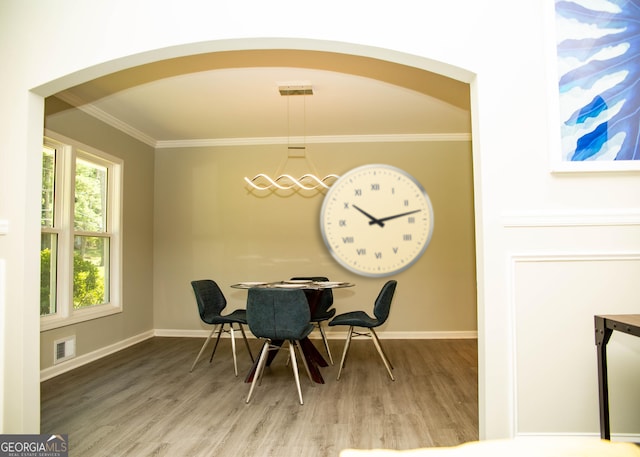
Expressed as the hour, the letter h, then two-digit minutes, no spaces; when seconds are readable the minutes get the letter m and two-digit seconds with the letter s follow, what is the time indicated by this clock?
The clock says 10h13
